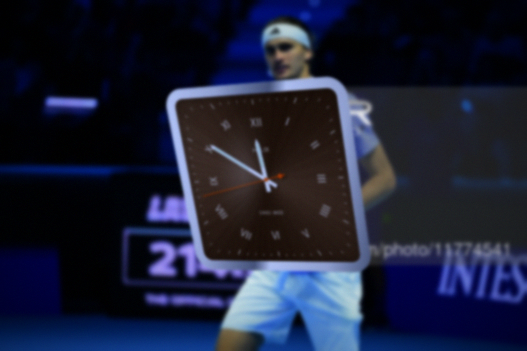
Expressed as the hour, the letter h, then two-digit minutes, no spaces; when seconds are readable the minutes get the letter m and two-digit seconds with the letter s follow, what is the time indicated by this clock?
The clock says 11h50m43s
